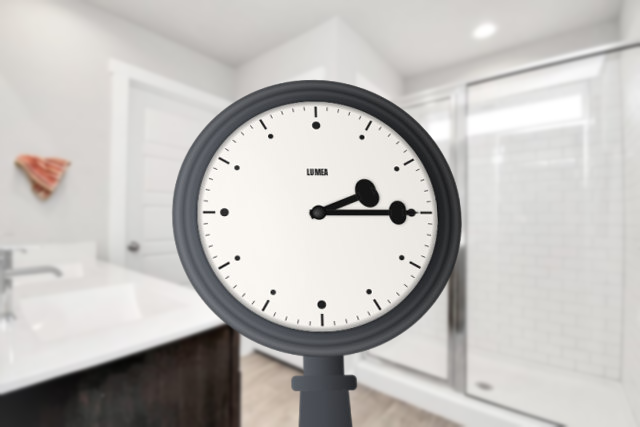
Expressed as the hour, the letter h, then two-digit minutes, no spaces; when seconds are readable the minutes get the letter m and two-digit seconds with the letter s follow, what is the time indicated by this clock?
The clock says 2h15
